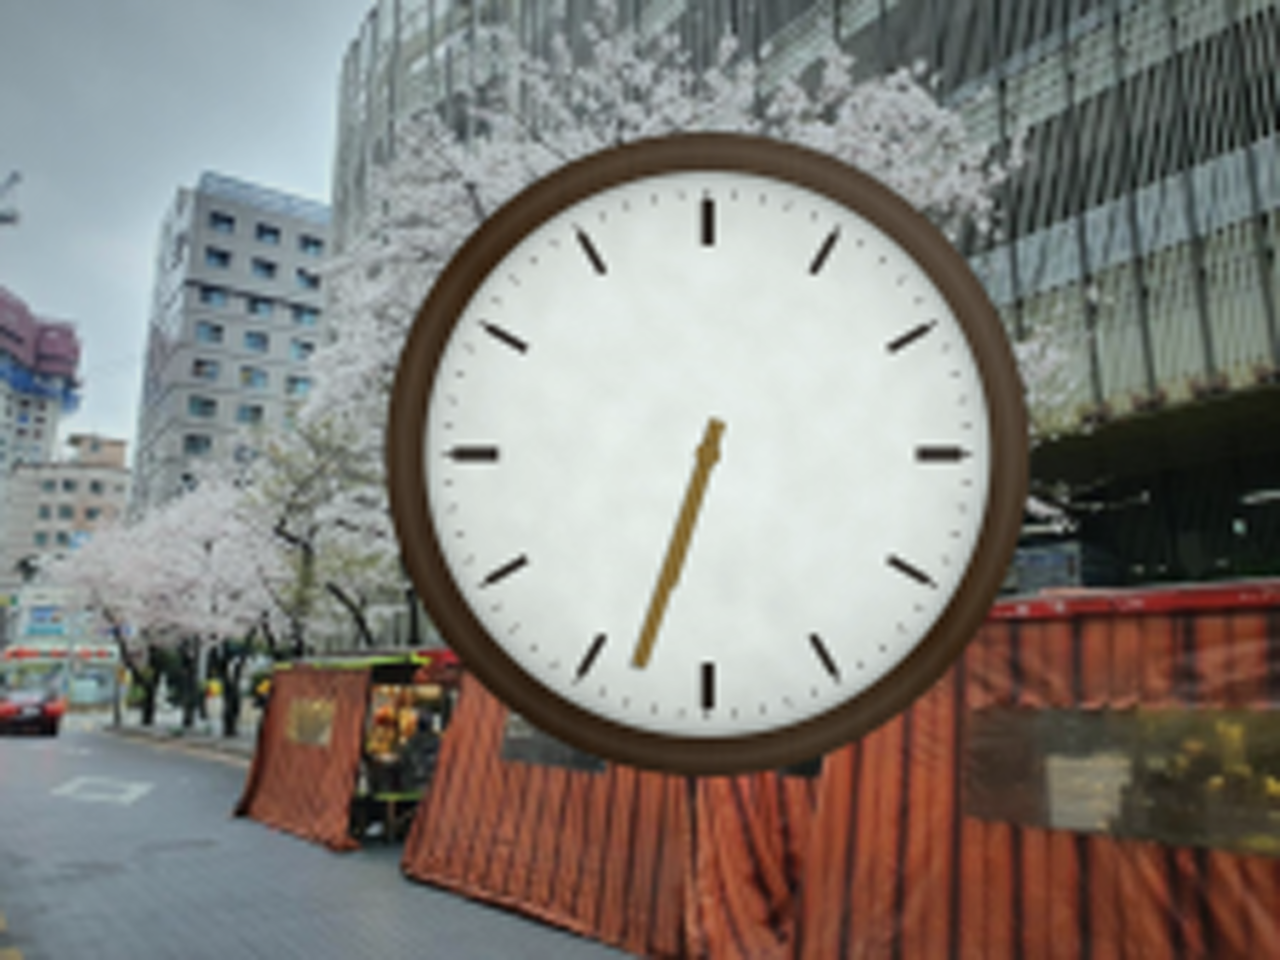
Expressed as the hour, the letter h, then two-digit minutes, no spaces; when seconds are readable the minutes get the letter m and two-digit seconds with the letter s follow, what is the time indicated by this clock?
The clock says 6h33
